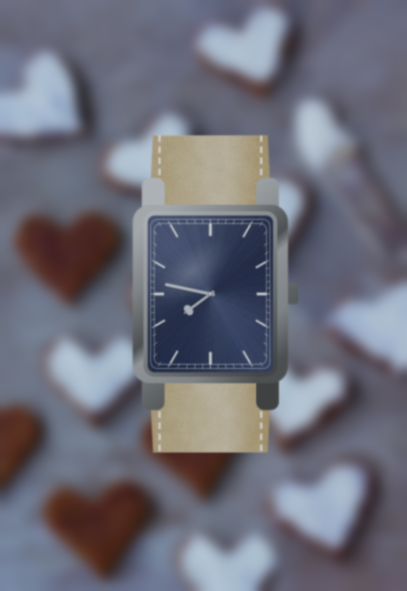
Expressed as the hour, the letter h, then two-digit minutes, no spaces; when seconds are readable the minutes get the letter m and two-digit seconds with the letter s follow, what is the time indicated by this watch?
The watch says 7h47
